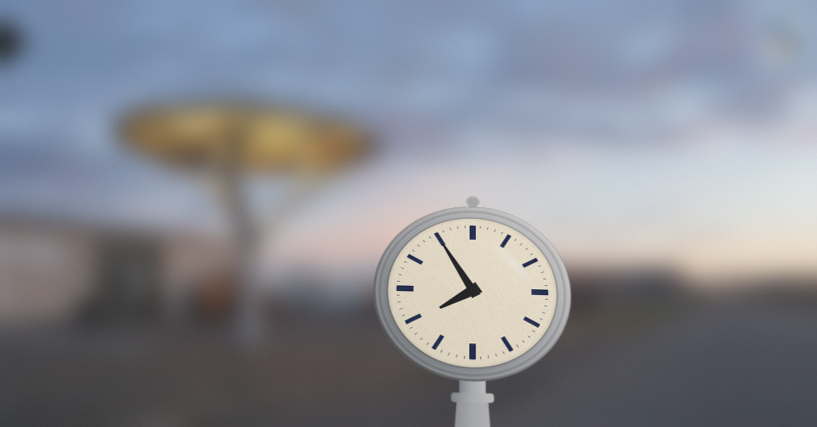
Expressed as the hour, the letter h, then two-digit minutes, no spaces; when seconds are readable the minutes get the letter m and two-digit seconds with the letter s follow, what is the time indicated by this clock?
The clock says 7h55
